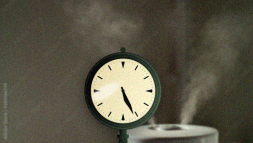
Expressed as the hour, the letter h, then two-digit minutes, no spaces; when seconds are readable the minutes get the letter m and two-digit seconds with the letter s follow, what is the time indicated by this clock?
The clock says 5h26
